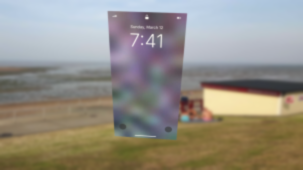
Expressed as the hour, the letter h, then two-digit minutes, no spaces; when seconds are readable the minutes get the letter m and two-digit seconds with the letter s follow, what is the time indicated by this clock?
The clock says 7h41
